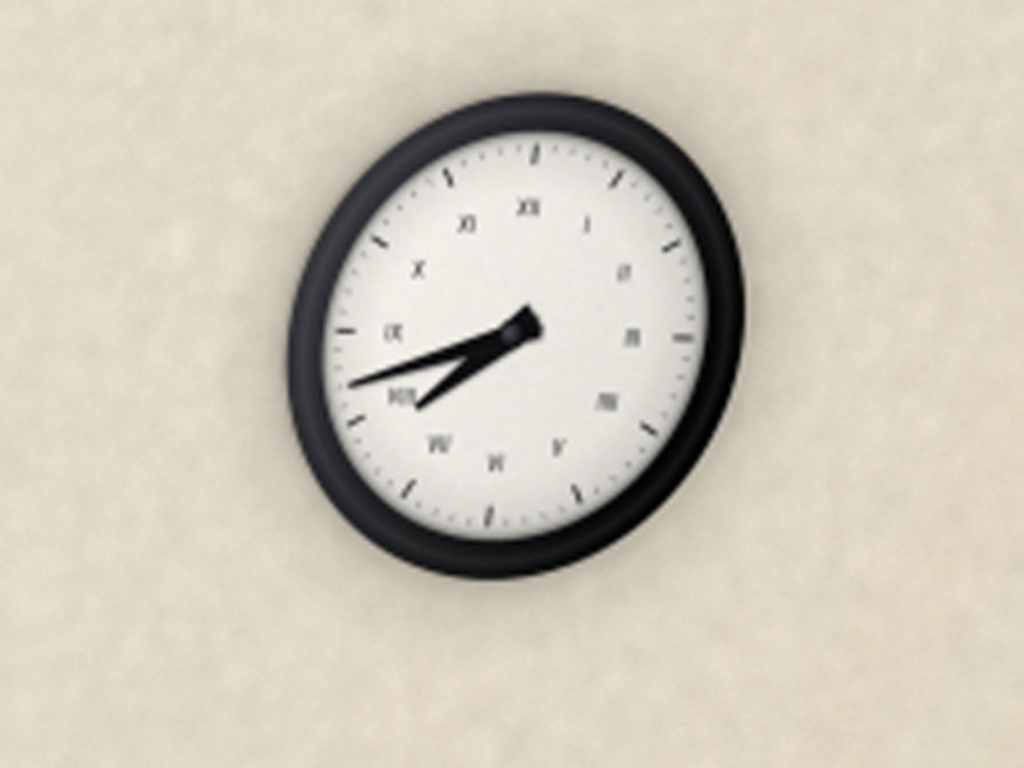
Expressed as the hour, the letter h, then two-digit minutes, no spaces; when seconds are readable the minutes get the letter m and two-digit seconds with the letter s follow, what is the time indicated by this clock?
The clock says 7h42
